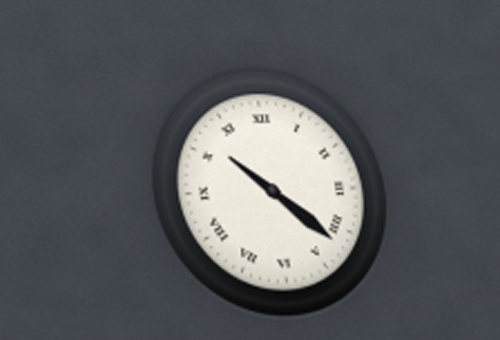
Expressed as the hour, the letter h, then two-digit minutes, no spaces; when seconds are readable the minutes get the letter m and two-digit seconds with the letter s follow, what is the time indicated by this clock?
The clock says 10h22
